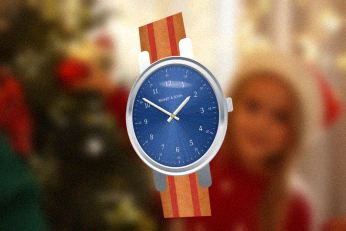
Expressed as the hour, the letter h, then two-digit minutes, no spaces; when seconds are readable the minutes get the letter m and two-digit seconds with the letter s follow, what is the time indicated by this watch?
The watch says 1h51
